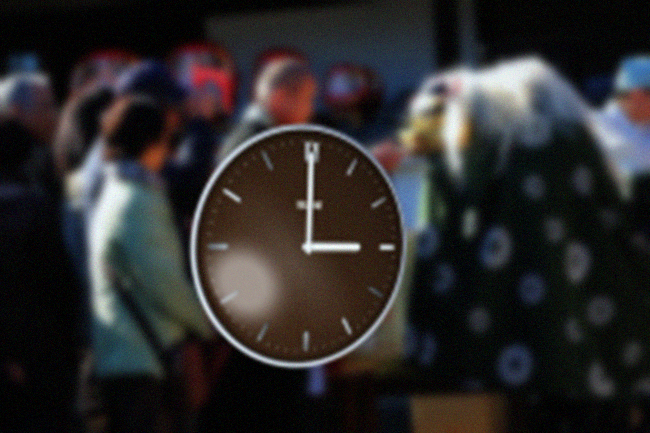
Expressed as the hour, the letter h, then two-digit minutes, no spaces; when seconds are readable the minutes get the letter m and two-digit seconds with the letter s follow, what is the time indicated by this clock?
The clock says 3h00
